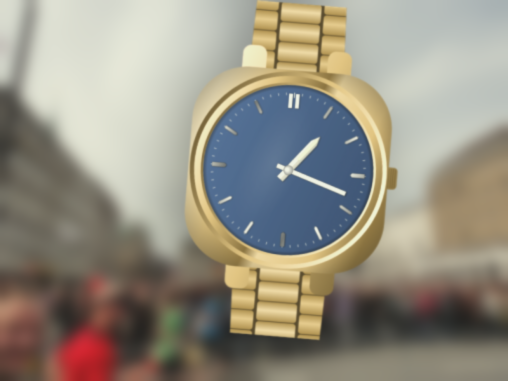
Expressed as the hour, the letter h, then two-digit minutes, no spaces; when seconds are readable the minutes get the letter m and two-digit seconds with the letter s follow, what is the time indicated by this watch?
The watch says 1h18
